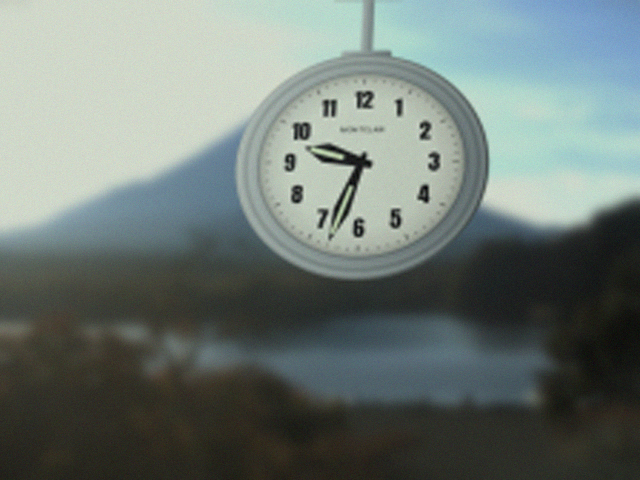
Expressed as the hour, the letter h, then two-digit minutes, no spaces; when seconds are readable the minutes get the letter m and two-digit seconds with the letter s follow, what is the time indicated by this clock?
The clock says 9h33
